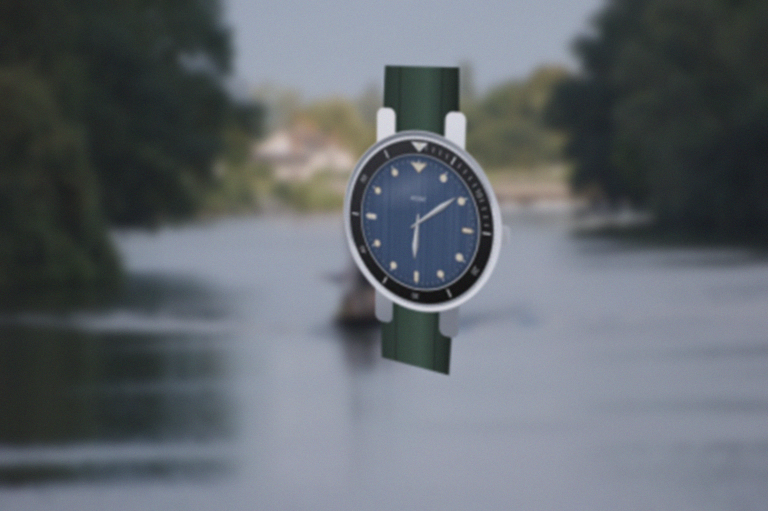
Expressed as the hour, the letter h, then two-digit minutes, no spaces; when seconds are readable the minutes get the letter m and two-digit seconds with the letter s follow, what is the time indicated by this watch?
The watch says 6h09
